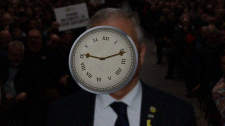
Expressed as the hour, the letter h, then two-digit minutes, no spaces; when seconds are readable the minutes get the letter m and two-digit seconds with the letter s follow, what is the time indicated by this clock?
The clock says 9h11
